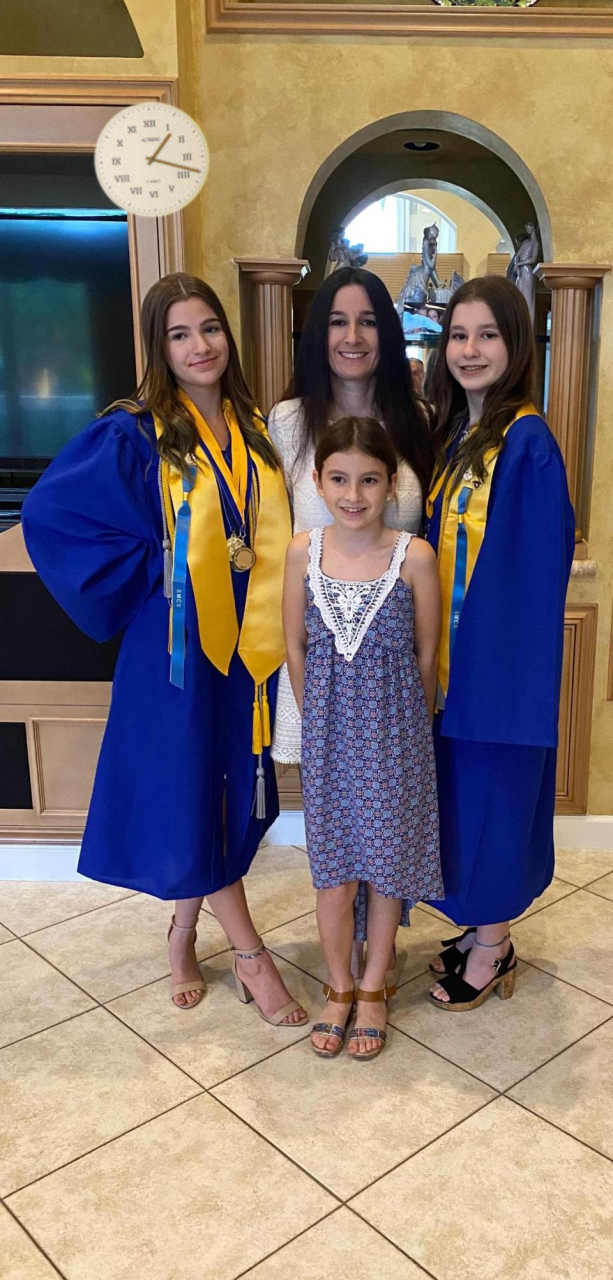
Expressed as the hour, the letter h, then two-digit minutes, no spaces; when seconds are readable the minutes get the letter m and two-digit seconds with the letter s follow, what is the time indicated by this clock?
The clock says 1h18
